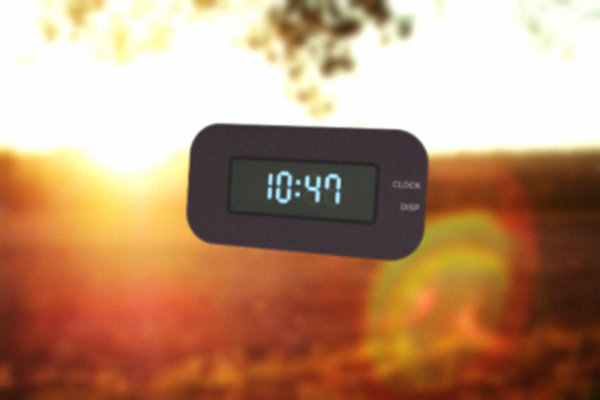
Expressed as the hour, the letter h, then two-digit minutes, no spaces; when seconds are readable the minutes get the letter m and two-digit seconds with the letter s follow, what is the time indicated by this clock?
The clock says 10h47
